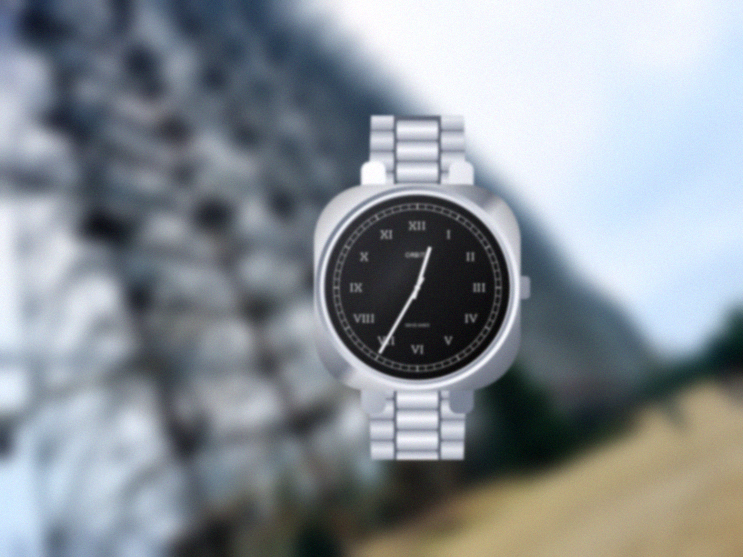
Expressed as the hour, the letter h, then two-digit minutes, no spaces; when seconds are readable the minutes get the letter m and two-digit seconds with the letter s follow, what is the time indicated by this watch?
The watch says 12h35
